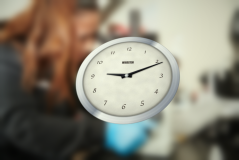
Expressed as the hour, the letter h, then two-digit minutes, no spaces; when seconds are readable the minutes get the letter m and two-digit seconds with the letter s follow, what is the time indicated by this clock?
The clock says 9h11
